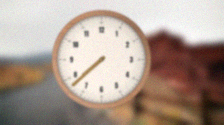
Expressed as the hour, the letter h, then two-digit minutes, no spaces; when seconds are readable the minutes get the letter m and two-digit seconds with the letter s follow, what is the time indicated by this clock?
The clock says 7h38
